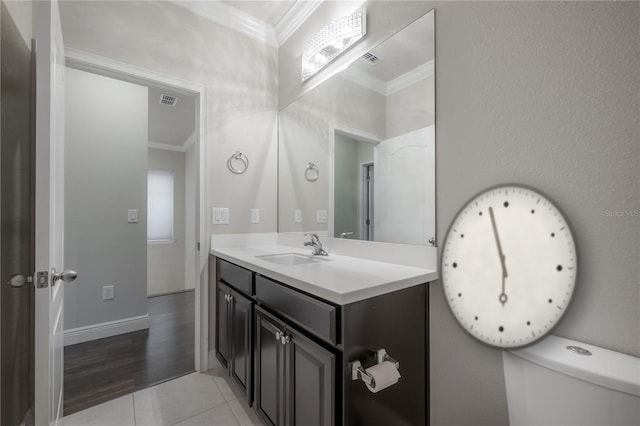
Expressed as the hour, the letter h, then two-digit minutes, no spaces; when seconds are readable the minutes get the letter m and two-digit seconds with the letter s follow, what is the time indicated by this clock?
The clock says 5h57
